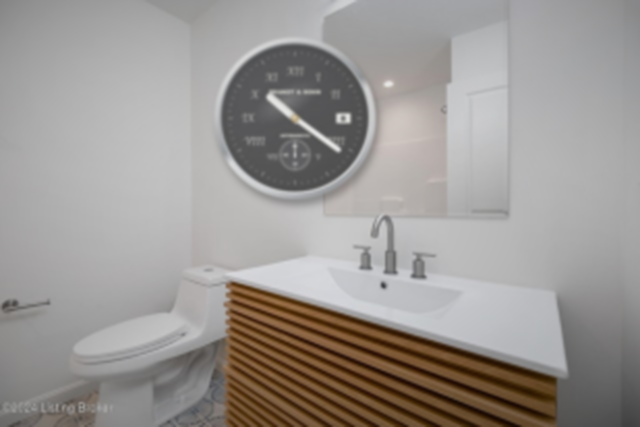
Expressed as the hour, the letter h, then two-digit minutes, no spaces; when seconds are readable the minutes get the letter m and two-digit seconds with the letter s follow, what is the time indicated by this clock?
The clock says 10h21
